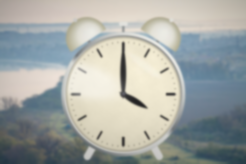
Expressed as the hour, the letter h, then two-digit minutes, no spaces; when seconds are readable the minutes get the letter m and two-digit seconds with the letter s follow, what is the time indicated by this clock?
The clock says 4h00
